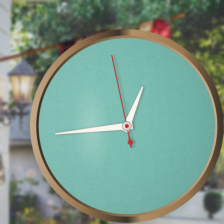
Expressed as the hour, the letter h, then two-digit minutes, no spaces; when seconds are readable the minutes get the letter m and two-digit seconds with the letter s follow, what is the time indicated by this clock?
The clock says 12h43m58s
